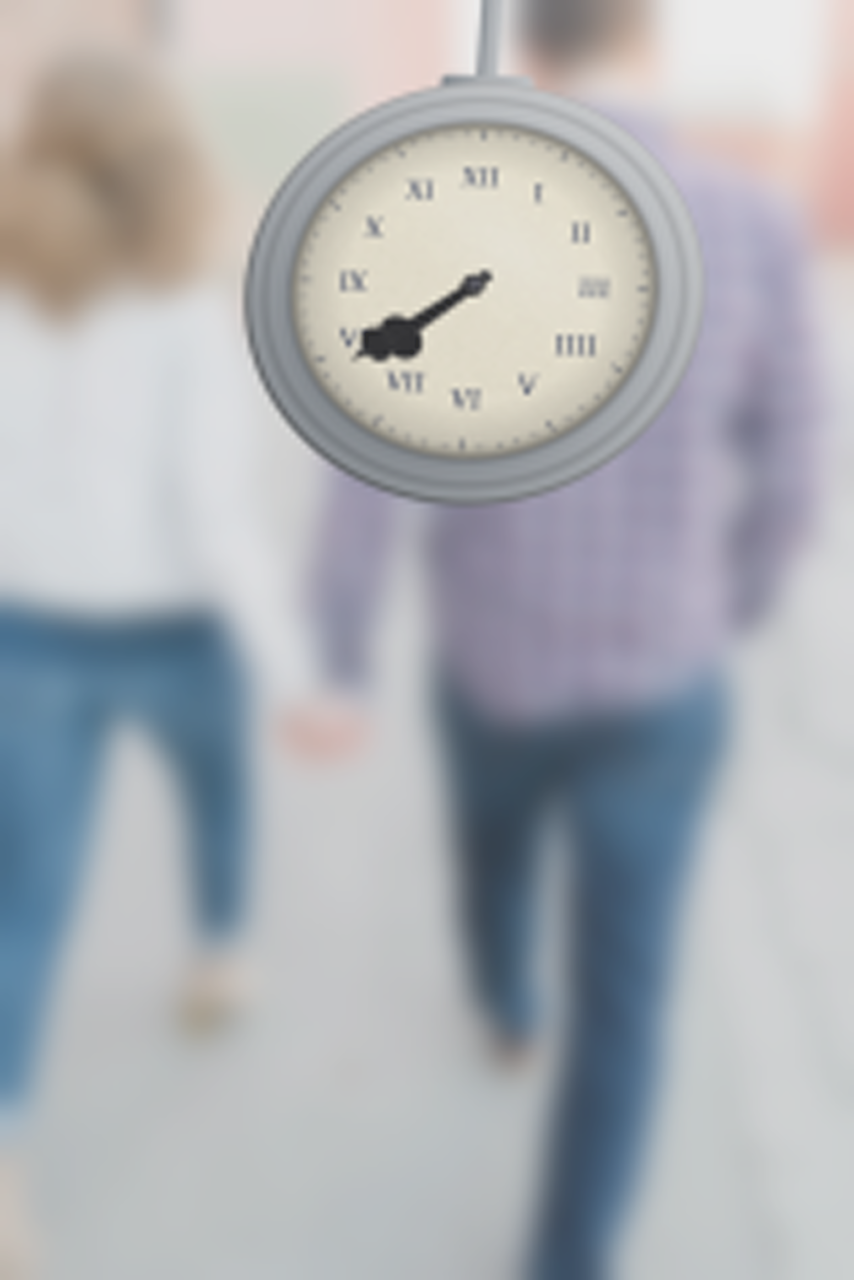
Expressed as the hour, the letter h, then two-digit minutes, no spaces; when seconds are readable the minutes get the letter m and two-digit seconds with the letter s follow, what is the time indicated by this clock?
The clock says 7h39
